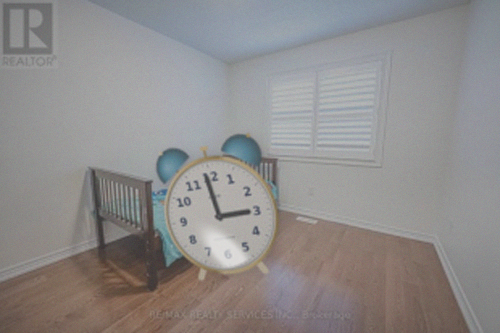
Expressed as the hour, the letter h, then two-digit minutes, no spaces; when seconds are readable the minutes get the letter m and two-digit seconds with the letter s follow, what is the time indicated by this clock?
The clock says 2h59
